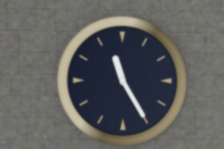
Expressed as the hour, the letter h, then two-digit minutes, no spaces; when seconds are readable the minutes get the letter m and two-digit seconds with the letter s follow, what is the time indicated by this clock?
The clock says 11h25
